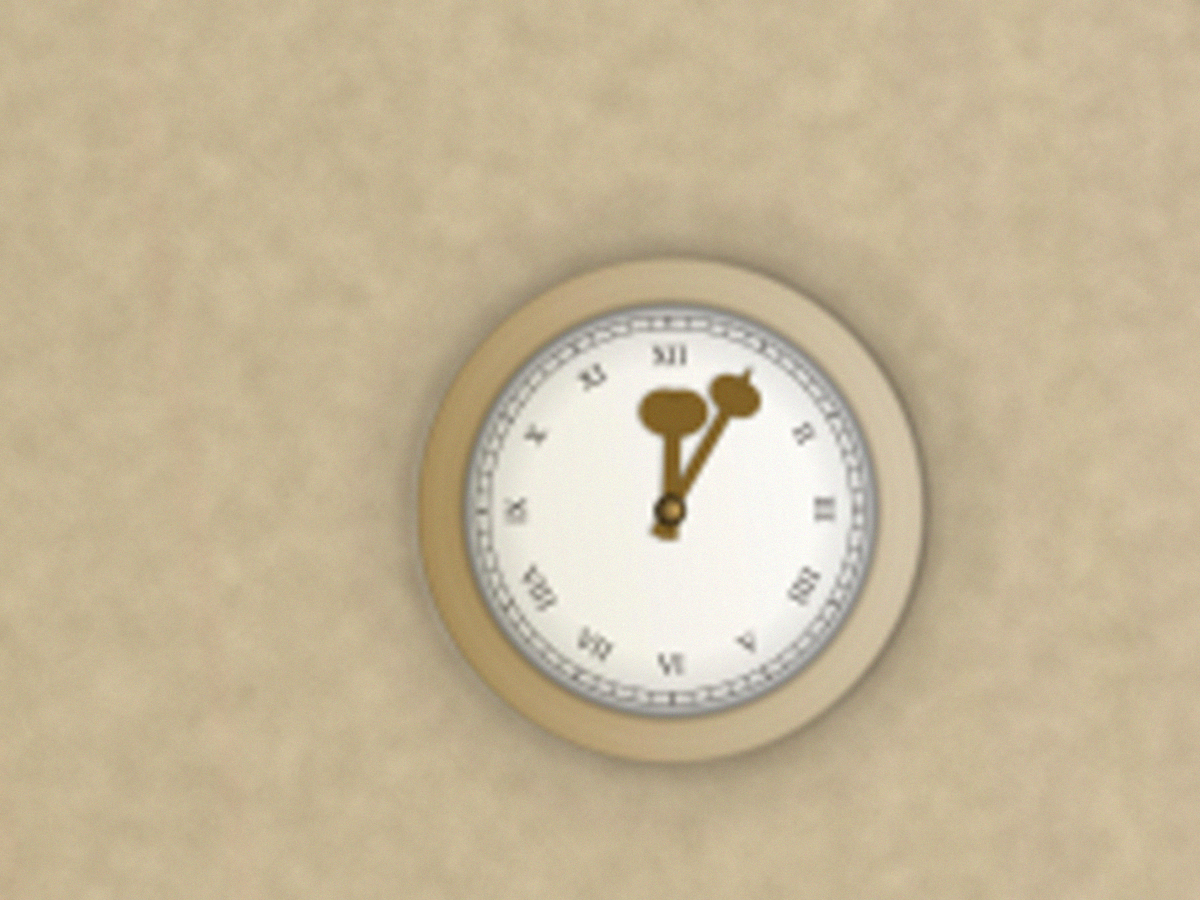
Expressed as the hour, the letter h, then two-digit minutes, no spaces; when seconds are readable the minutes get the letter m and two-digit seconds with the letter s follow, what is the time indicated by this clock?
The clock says 12h05
